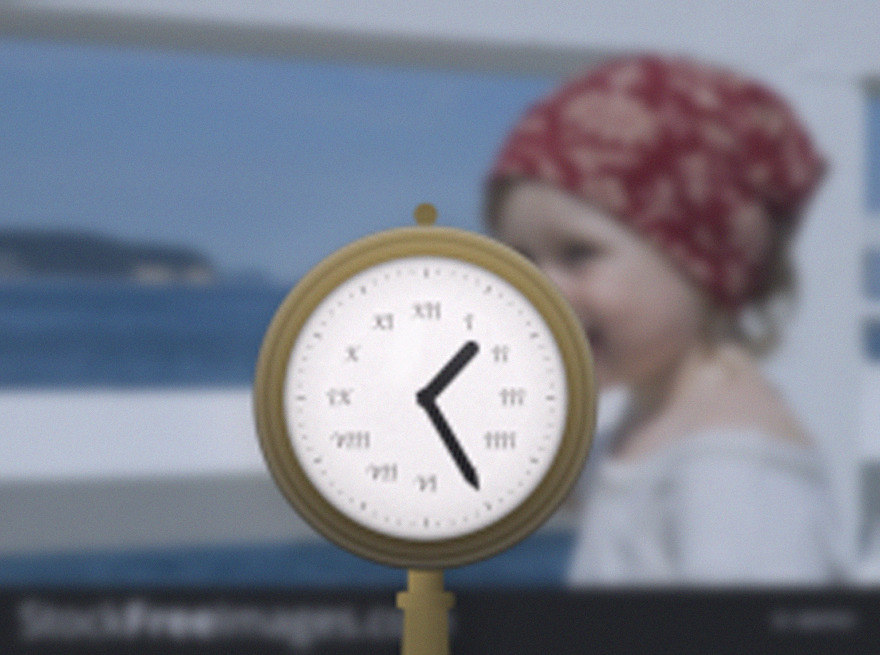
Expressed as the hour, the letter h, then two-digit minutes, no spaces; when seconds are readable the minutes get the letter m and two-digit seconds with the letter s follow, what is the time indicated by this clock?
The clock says 1h25
